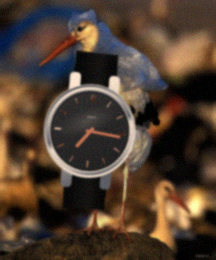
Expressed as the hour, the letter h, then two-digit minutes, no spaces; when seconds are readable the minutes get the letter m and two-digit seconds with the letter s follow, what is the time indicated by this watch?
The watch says 7h16
